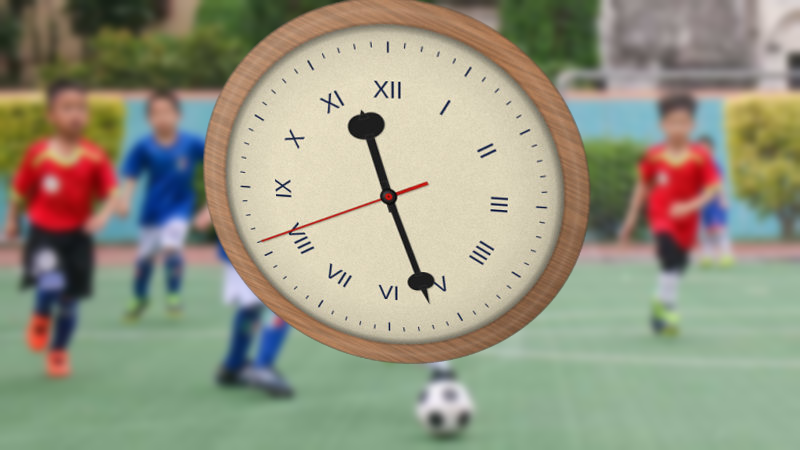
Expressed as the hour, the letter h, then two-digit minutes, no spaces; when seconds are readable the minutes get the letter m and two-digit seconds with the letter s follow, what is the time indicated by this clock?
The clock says 11h26m41s
